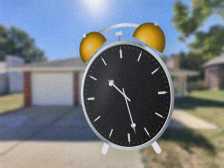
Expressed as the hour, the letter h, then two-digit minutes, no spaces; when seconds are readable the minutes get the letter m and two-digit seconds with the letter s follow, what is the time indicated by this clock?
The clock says 10h28
